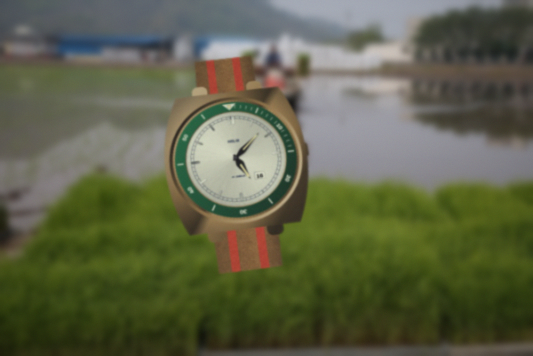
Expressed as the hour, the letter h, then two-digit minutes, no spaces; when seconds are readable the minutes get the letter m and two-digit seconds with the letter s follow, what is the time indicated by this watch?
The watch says 5h08
